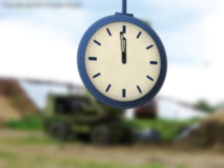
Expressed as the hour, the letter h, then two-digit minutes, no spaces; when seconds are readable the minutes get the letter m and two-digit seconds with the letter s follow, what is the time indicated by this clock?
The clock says 11h59
